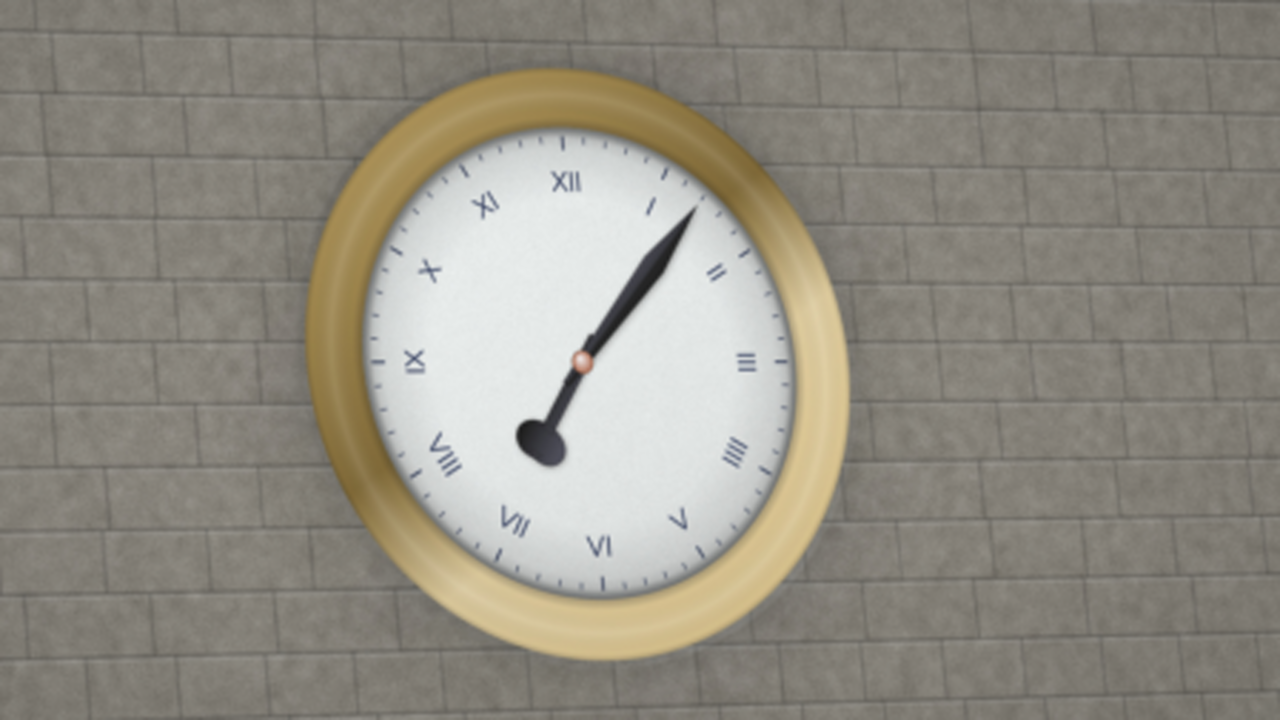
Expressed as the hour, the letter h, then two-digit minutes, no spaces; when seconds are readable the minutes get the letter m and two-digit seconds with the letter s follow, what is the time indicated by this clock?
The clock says 7h07
